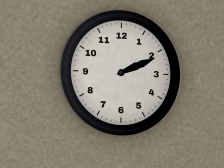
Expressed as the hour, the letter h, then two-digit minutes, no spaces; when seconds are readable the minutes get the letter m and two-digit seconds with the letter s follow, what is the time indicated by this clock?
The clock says 2h11
